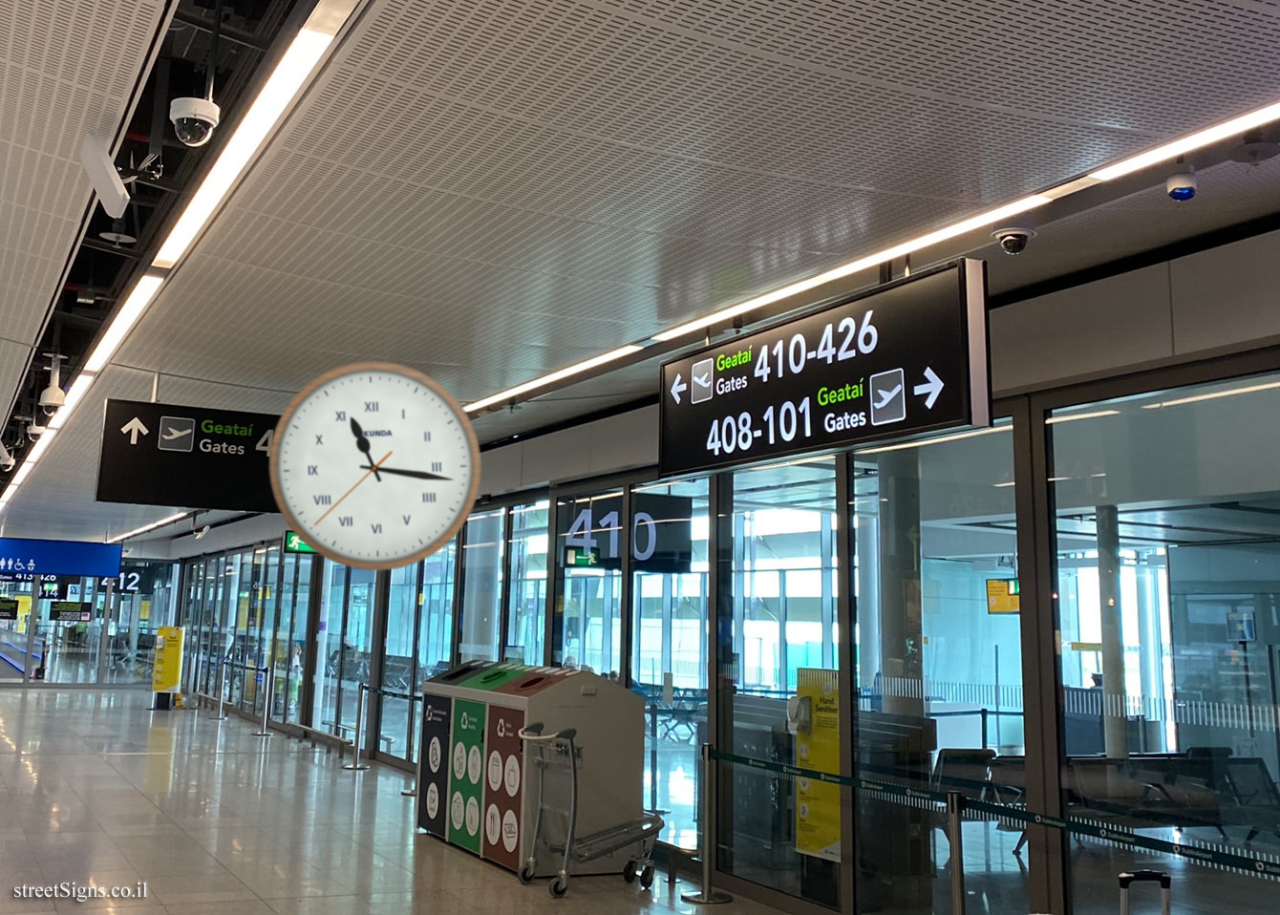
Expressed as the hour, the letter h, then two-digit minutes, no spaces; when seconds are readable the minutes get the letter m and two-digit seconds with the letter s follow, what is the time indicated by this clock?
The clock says 11h16m38s
